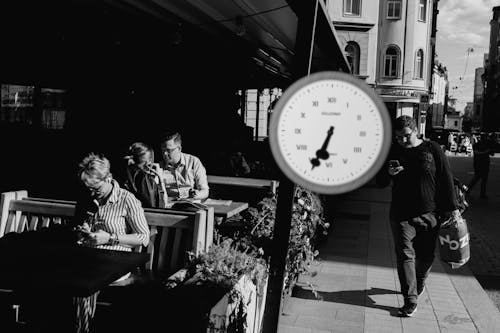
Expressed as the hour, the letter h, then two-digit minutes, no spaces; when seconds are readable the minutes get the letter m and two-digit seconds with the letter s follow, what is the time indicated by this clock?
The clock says 6h34
